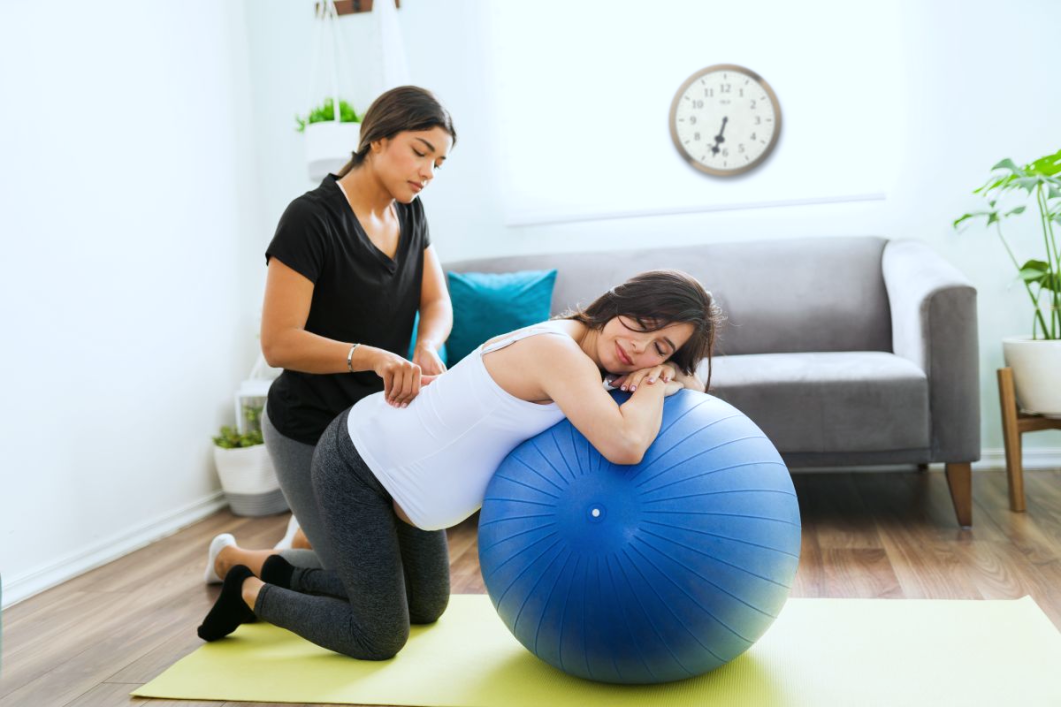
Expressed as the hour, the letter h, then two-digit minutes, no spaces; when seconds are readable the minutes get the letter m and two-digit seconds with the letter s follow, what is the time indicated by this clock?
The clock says 6h33
